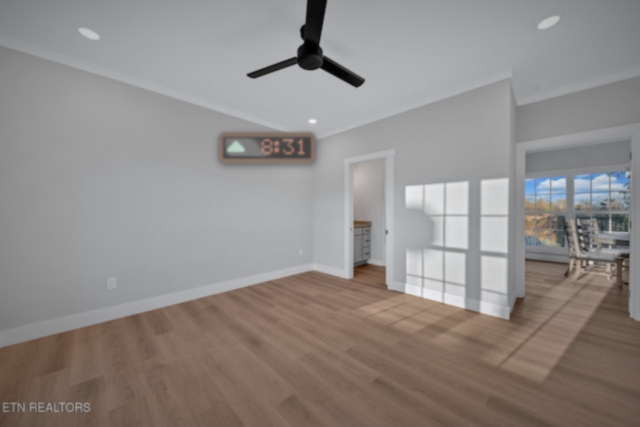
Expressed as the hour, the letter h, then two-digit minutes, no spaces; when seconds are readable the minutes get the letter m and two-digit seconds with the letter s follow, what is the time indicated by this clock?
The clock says 8h31
